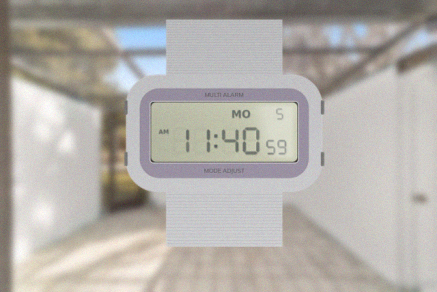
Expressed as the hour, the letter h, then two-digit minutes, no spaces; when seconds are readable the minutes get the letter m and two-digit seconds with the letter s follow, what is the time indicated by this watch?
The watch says 11h40m59s
